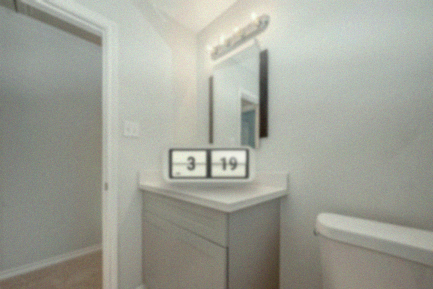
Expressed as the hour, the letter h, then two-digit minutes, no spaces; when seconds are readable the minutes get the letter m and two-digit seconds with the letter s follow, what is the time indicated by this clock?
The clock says 3h19
